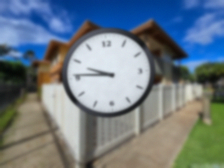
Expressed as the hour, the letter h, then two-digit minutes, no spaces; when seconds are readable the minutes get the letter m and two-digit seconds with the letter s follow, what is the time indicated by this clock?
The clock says 9h46
